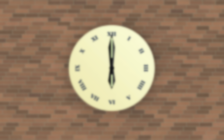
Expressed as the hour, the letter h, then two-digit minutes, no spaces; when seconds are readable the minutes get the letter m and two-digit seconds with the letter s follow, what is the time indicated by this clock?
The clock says 6h00
